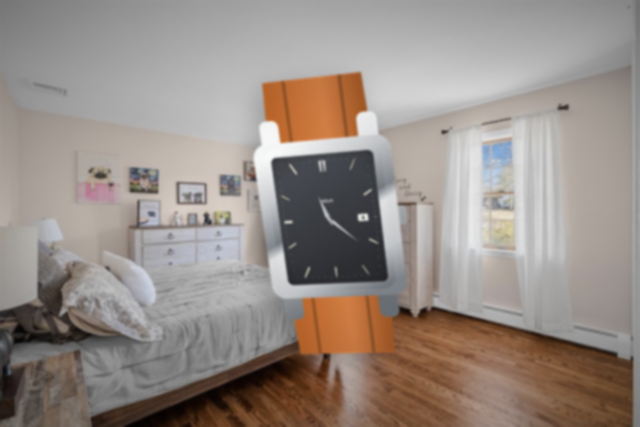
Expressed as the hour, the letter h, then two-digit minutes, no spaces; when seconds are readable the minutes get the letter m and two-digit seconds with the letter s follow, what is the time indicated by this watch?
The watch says 11h22
